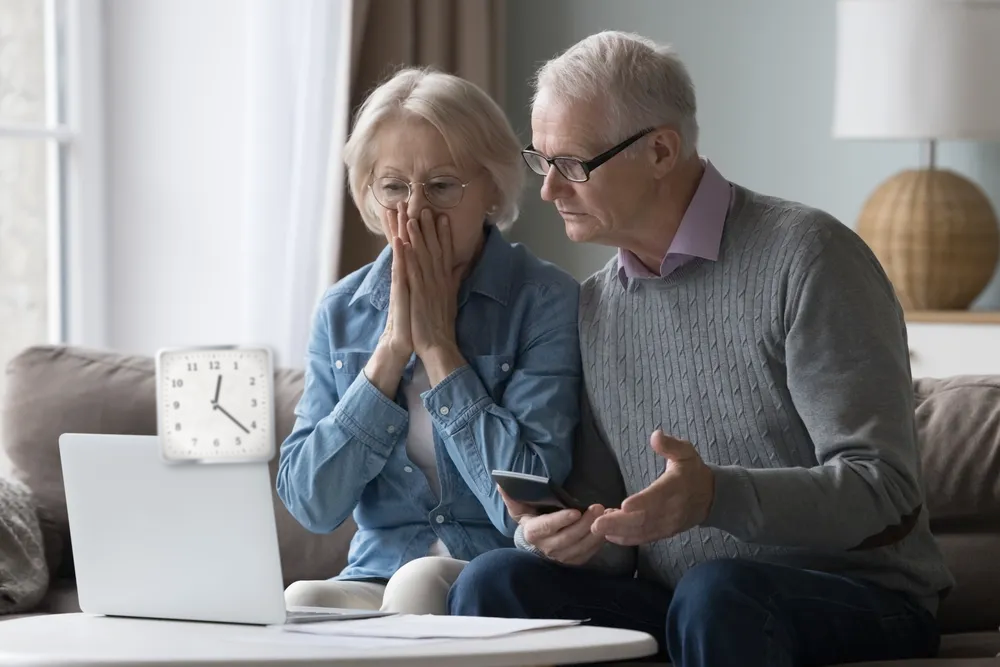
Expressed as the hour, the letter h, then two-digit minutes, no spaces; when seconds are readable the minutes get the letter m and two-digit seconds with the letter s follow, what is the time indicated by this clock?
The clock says 12h22
